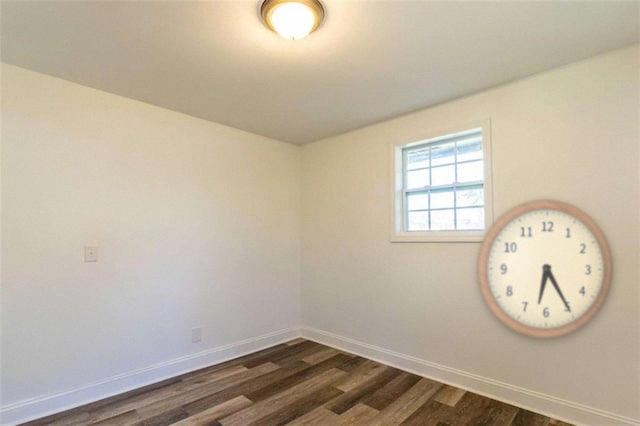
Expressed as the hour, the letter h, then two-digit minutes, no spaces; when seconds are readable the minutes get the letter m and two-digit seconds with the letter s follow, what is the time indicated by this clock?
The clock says 6h25
